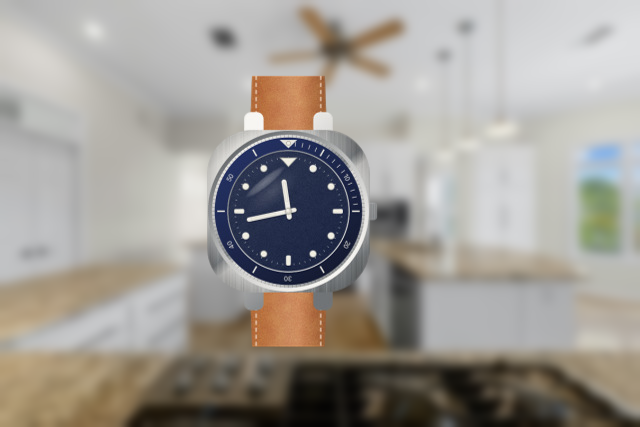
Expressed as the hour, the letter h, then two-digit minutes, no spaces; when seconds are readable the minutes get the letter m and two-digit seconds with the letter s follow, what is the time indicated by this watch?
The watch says 11h43
